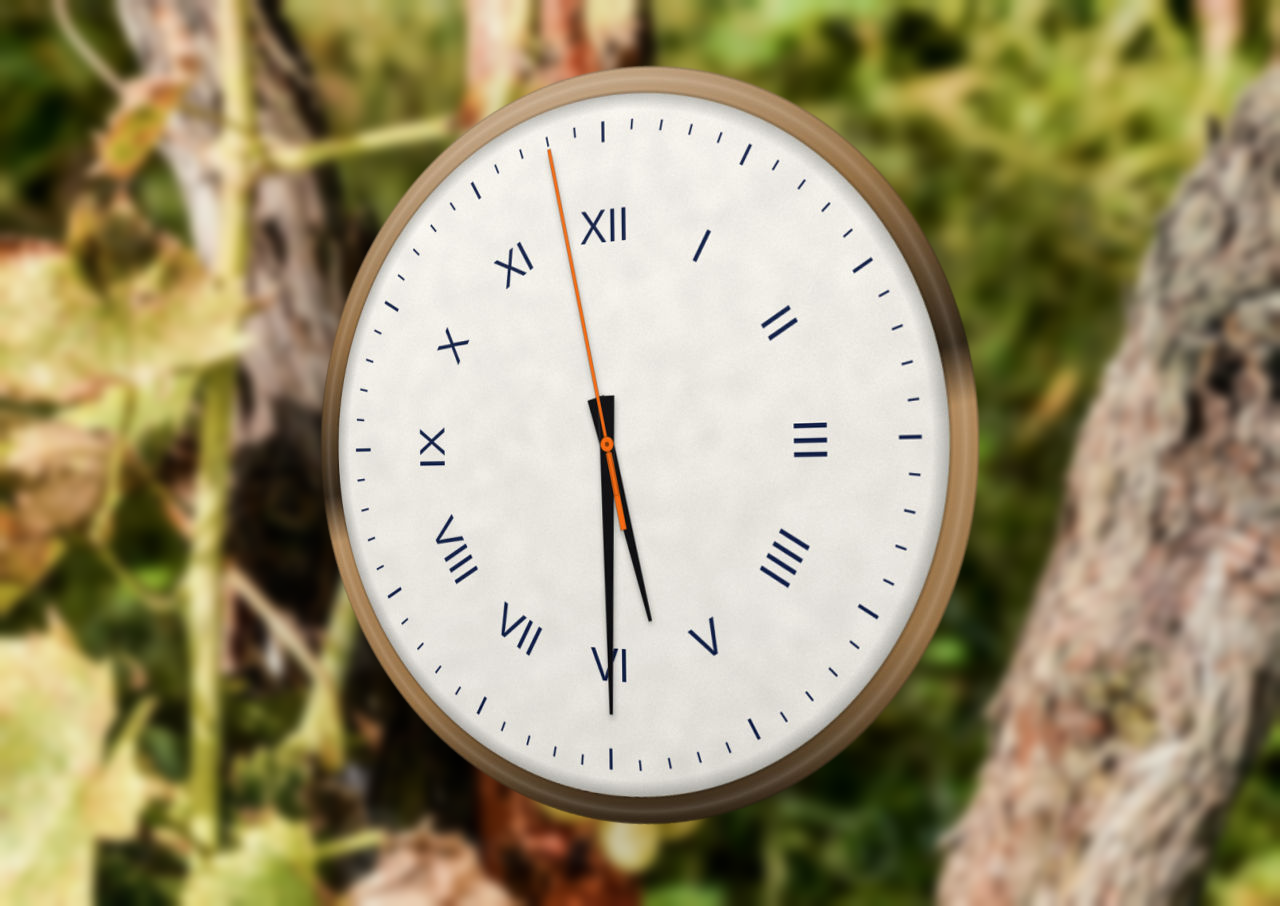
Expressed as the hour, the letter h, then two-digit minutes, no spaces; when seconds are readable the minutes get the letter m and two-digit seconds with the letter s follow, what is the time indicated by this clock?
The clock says 5h29m58s
